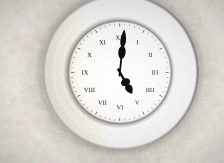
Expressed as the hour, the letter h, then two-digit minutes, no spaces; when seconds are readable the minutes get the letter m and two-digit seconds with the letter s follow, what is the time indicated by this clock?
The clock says 5h01
